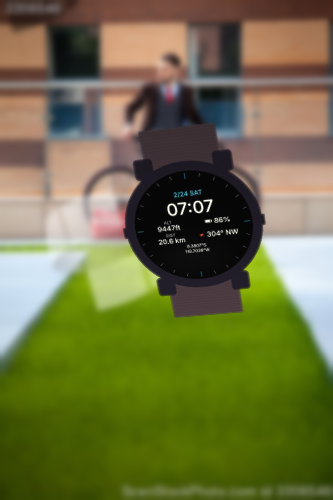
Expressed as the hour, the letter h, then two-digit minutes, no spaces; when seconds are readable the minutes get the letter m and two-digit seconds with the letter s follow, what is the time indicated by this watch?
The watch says 7h07
